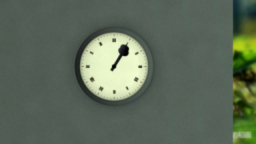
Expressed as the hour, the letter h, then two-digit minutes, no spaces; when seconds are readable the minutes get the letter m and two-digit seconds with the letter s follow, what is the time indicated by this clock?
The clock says 1h05
